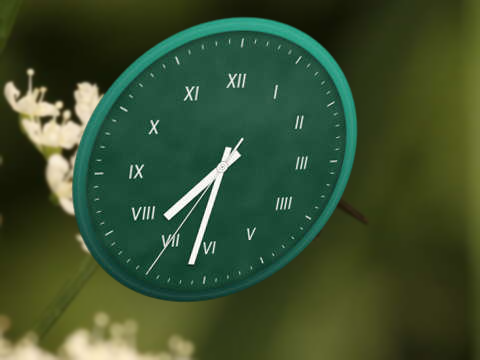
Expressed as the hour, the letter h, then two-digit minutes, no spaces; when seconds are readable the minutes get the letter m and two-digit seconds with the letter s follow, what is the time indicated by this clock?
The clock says 7h31m35s
